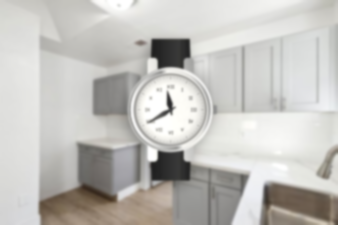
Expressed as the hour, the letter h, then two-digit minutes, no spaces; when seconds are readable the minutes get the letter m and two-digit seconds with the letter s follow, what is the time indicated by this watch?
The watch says 11h40
